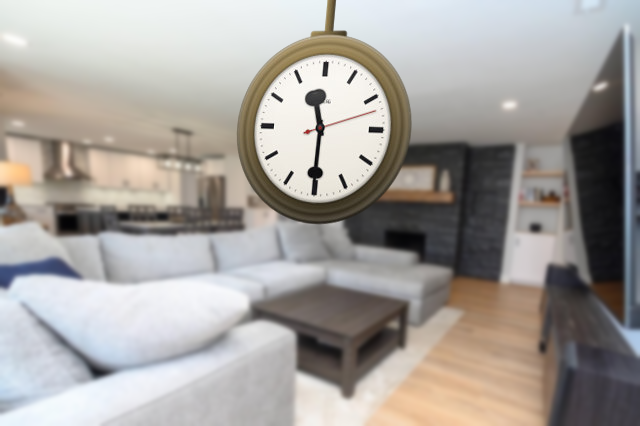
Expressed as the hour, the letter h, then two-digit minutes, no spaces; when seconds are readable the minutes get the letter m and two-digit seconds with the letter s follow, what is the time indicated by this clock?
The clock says 11h30m12s
